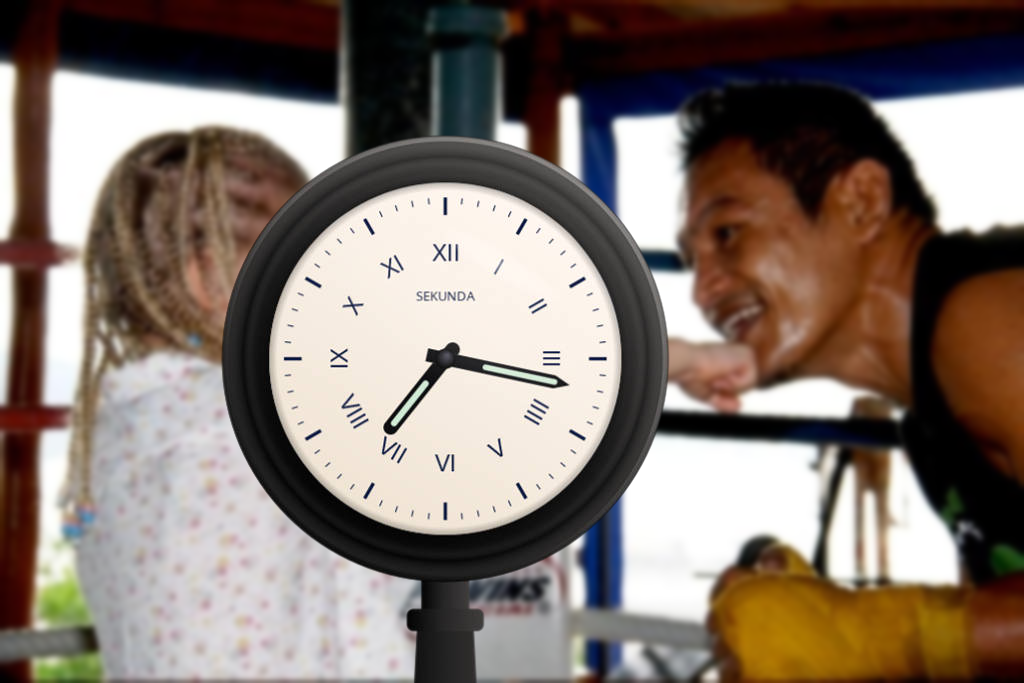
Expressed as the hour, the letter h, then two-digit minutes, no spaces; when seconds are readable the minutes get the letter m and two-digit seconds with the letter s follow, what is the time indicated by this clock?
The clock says 7h17
